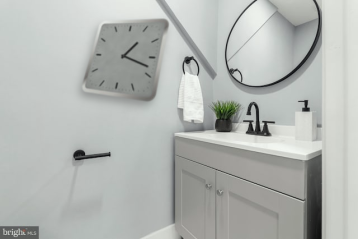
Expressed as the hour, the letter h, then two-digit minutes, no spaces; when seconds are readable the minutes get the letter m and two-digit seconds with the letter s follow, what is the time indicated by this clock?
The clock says 1h18
